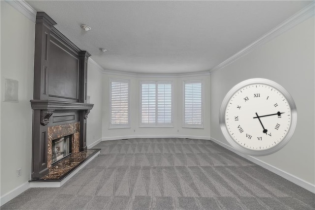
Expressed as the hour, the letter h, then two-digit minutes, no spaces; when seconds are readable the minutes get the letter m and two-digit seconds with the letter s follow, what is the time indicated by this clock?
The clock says 5h14
